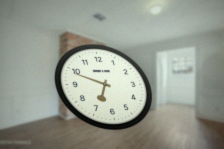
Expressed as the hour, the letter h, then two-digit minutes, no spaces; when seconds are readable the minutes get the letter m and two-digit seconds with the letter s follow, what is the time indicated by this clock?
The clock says 6h49
